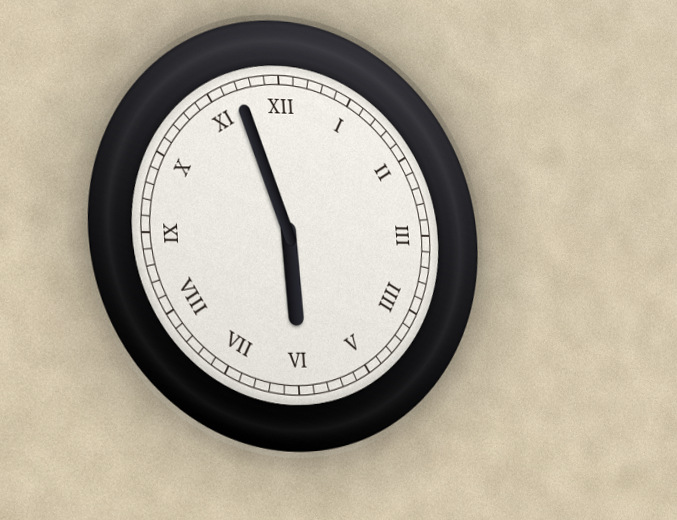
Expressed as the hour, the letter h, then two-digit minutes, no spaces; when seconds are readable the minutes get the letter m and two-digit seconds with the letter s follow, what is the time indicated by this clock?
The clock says 5h57
